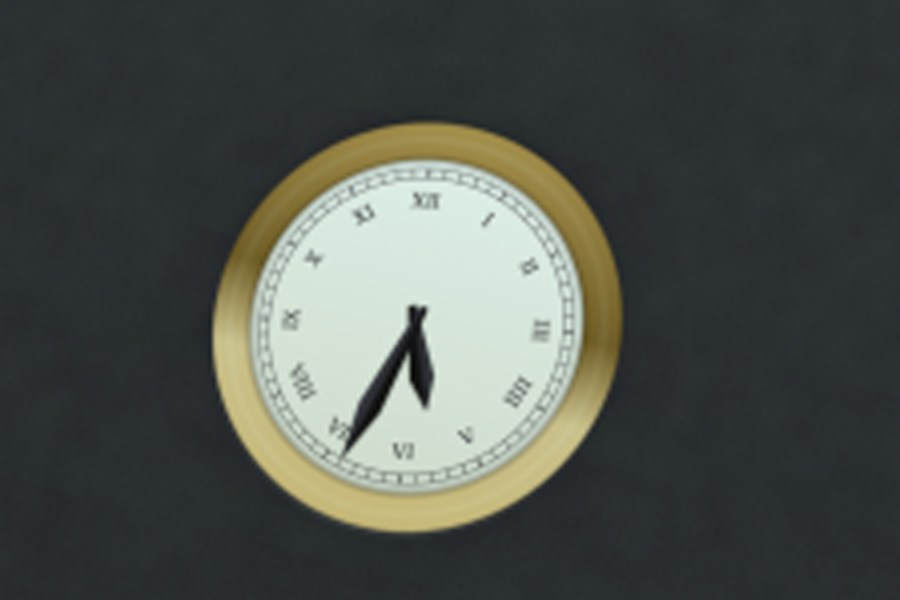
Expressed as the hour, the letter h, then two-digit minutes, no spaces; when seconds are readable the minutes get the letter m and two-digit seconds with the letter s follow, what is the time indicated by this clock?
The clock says 5h34
